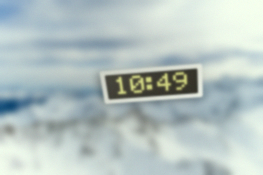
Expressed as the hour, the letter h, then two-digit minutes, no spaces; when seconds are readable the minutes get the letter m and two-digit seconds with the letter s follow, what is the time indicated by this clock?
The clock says 10h49
